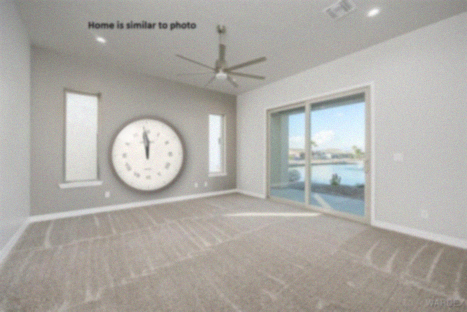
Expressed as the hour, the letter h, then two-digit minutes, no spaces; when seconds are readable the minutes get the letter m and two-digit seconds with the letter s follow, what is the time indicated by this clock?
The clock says 11h59
